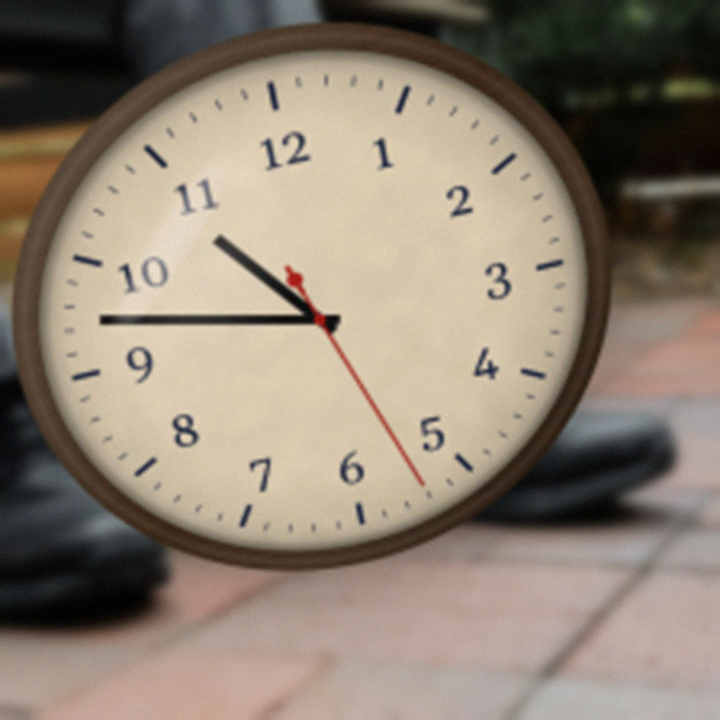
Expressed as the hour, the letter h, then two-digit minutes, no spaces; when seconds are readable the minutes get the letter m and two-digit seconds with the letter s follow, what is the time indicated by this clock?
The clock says 10h47m27s
